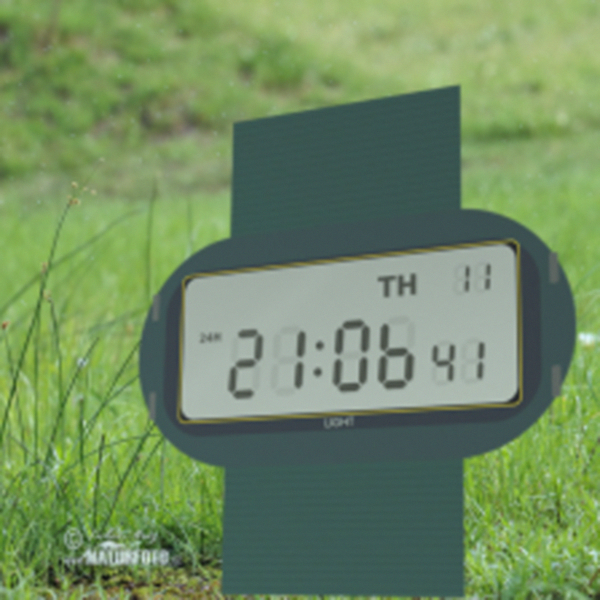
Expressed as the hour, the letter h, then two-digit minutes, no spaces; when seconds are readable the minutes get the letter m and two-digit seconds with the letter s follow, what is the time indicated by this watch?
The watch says 21h06m41s
